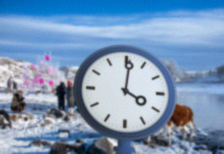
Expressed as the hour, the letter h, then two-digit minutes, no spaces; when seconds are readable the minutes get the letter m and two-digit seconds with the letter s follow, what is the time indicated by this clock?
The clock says 4h01
